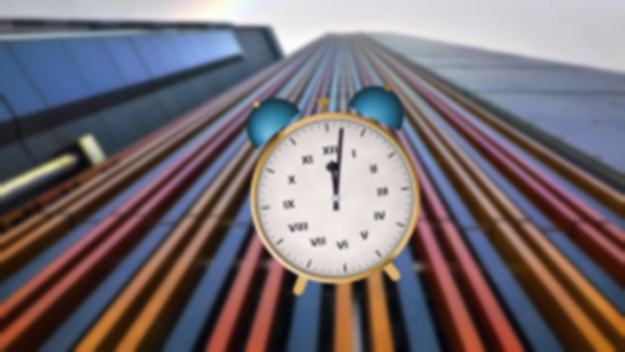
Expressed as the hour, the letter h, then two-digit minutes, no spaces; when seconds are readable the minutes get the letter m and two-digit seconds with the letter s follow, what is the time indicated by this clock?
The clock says 12h02
